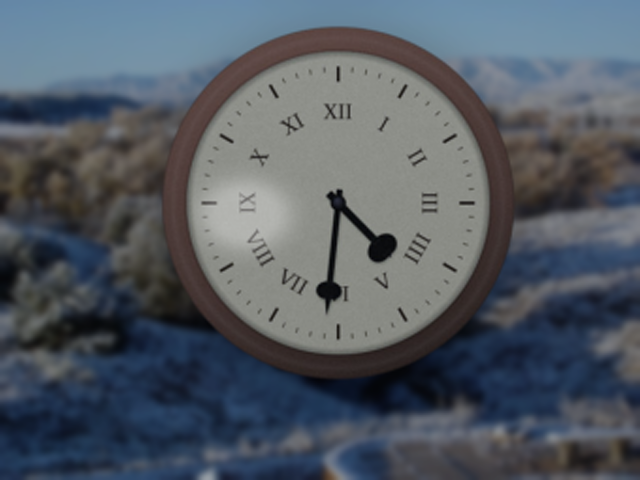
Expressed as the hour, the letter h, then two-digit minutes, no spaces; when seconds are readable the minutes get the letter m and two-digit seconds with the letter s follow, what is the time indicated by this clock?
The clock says 4h31
